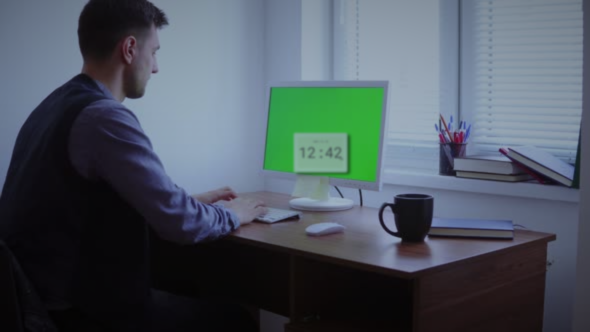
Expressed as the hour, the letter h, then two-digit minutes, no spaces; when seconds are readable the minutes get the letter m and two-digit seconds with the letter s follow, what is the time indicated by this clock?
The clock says 12h42
